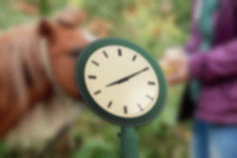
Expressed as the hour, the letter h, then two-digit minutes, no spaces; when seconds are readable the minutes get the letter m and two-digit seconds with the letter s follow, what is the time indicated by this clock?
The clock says 8h10
